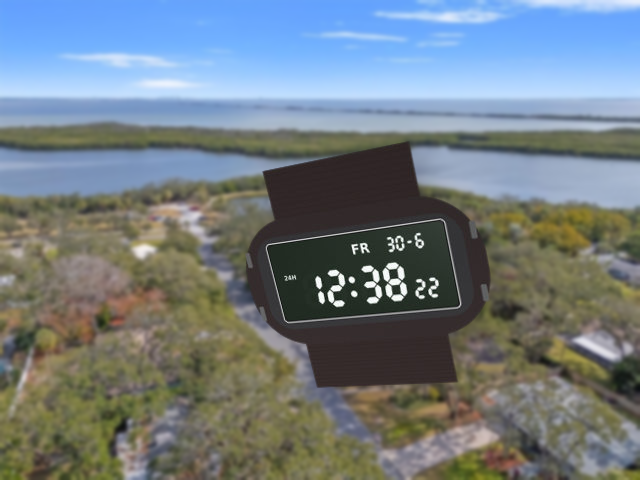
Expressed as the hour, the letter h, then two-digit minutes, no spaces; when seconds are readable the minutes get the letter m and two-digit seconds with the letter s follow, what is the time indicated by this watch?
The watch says 12h38m22s
